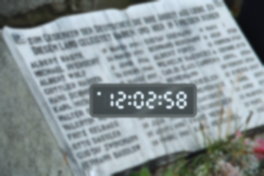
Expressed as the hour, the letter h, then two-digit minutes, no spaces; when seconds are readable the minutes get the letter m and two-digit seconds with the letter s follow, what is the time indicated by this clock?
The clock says 12h02m58s
